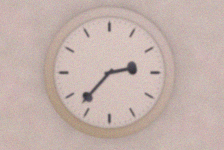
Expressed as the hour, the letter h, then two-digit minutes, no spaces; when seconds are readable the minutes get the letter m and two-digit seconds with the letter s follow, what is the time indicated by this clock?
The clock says 2h37
